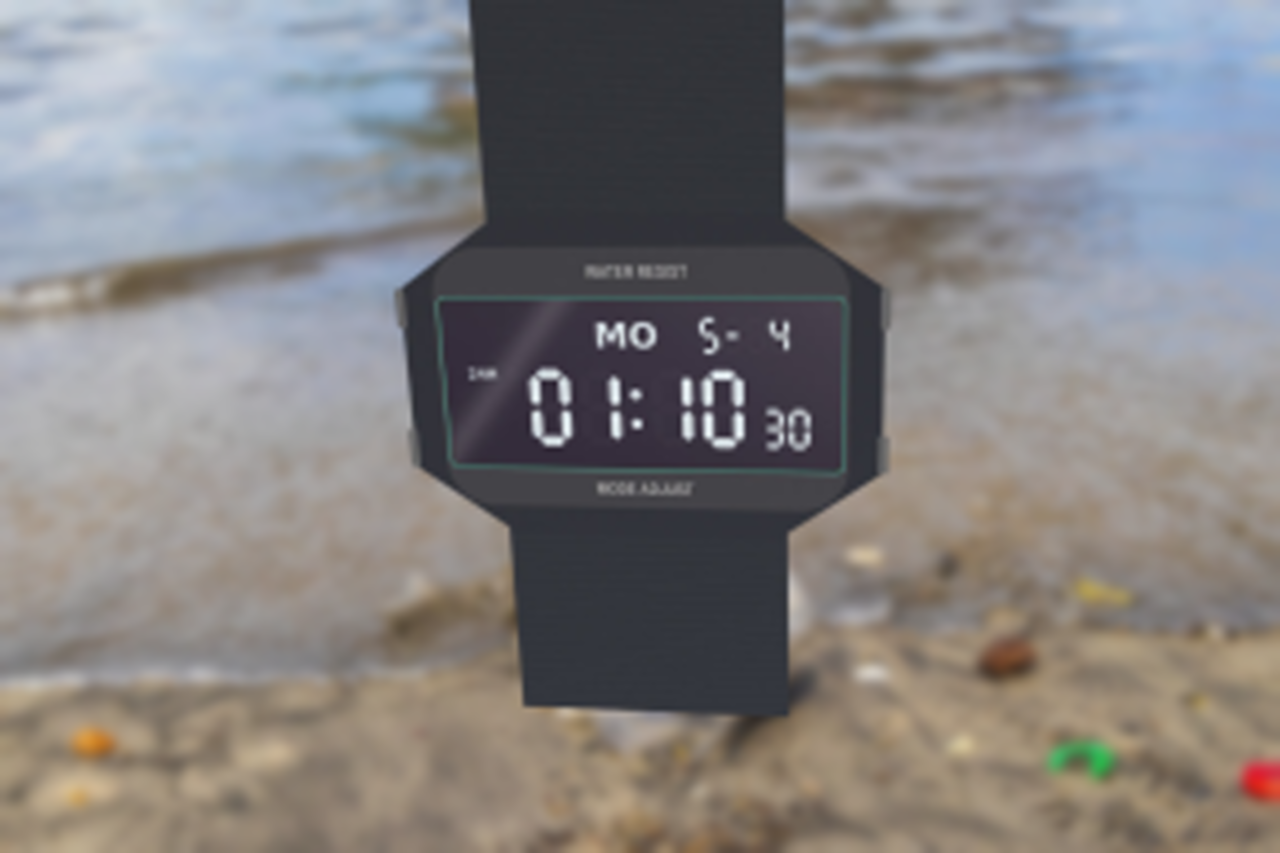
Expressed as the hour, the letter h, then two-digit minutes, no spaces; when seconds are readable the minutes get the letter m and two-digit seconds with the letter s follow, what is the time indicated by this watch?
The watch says 1h10m30s
